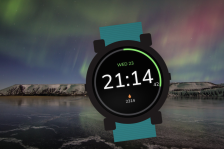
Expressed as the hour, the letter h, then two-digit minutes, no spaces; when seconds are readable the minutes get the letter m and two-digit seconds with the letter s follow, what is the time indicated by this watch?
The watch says 21h14
